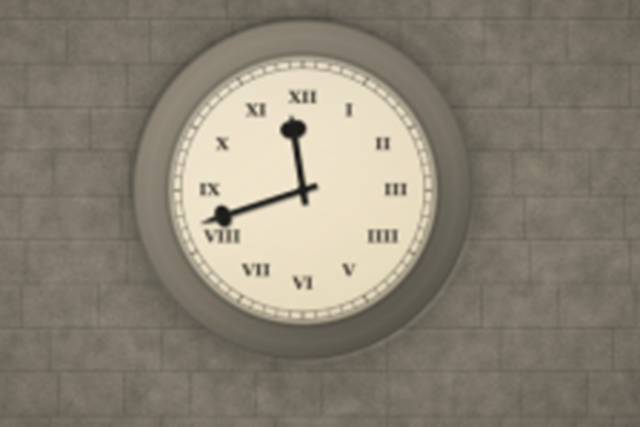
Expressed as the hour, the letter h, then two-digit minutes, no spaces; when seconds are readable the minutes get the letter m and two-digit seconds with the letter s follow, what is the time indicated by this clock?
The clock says 11h42
